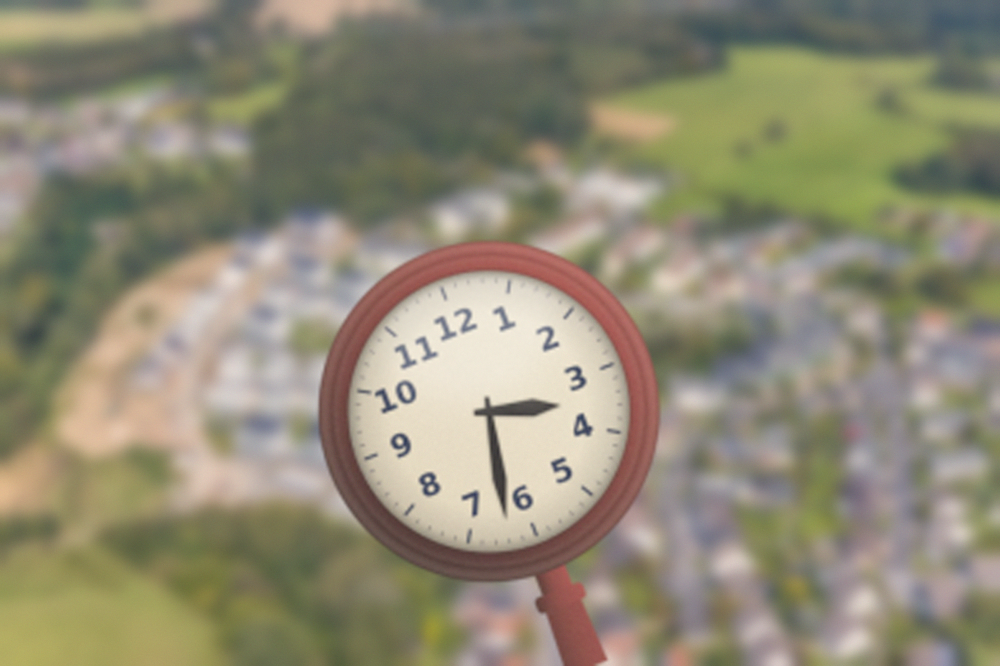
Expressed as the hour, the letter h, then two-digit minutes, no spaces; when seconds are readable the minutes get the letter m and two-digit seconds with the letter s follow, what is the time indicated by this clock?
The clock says 3h32
